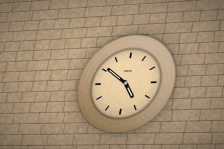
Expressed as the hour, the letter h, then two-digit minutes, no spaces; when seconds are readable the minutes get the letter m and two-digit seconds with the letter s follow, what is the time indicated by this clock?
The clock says 4h51
